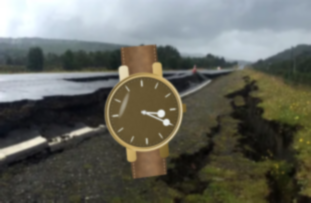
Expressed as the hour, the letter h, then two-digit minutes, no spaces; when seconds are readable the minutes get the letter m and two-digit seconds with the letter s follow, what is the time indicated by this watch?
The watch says 3h20
